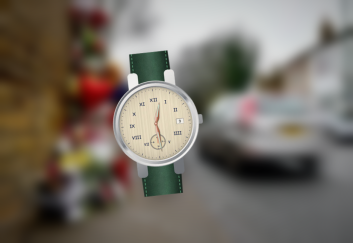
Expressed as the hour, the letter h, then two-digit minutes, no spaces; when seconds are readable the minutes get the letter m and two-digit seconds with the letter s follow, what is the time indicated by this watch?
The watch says 12h29
